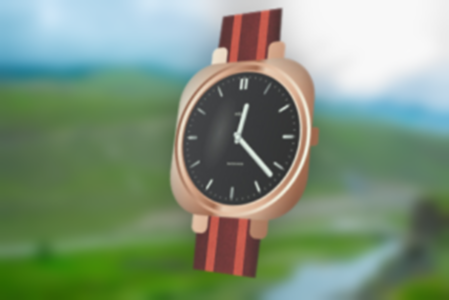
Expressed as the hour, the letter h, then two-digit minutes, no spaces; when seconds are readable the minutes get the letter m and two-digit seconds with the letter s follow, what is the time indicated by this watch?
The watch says 12h22
